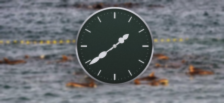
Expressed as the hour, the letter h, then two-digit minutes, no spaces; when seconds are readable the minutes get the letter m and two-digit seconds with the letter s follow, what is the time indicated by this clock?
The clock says 1h39
